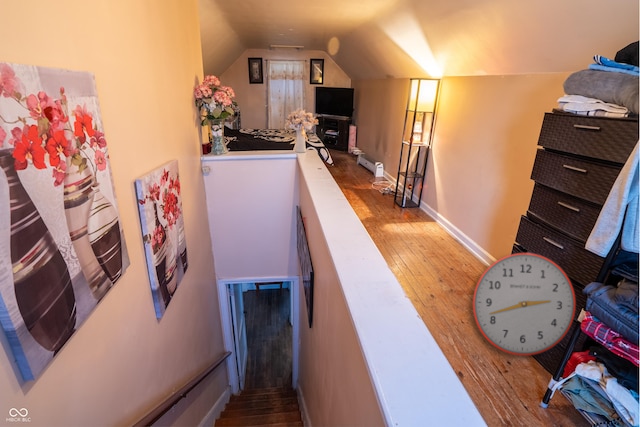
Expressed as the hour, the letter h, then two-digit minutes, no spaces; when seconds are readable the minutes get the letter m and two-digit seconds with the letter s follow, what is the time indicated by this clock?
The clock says 2h42
